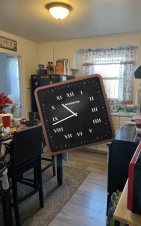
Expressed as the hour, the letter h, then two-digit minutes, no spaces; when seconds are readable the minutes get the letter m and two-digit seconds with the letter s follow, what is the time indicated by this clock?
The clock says 10h43
